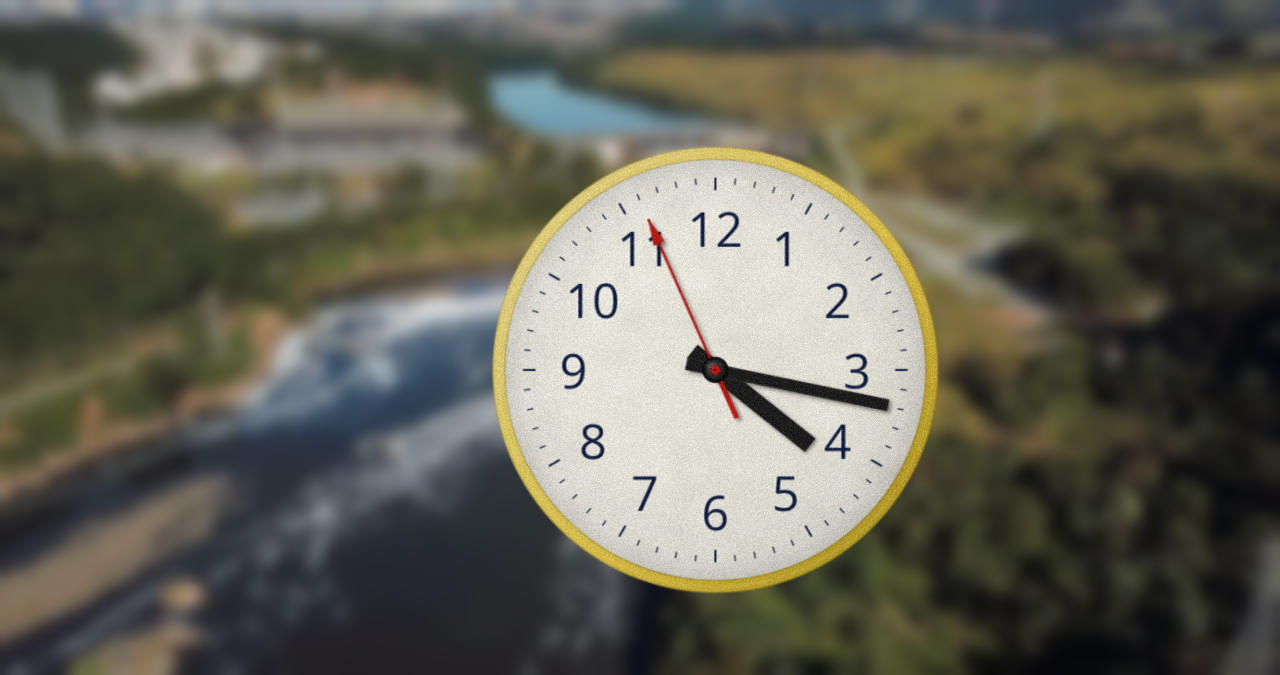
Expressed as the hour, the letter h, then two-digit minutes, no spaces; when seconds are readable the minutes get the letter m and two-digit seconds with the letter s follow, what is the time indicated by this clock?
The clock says 4h16m56s
